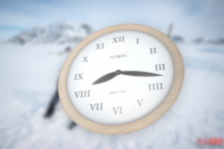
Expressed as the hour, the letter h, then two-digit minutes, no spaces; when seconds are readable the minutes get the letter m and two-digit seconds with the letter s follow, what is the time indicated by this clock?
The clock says 8h17
